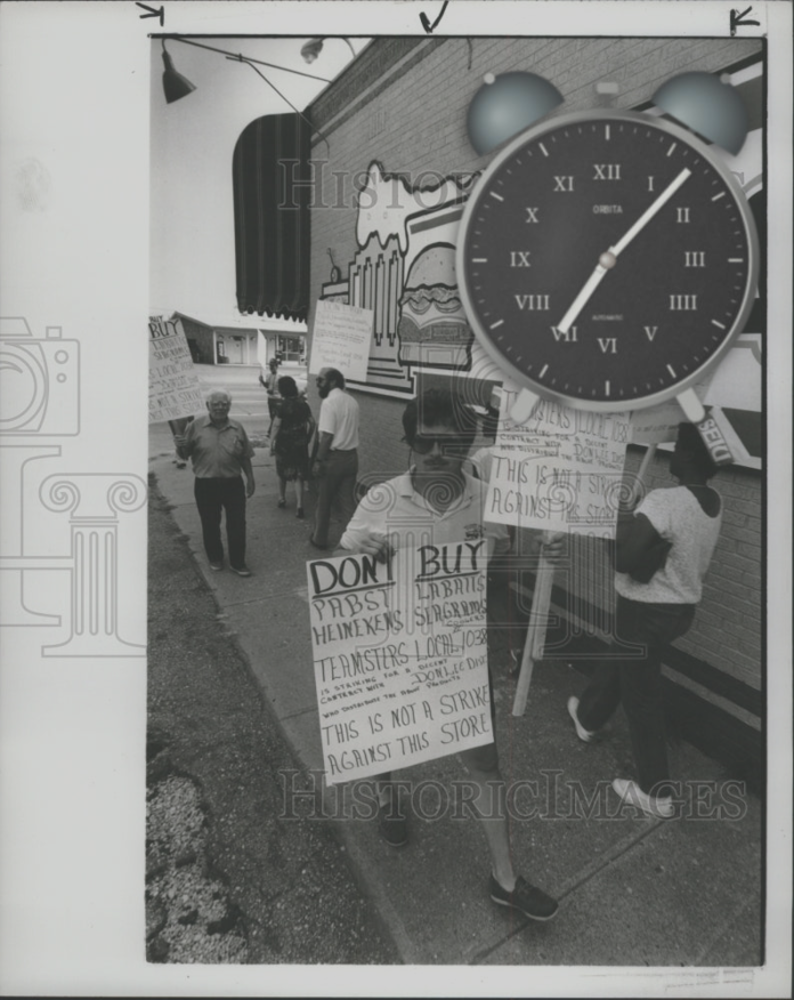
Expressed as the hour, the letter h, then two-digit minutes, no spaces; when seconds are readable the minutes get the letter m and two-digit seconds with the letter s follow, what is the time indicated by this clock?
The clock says 7h07
